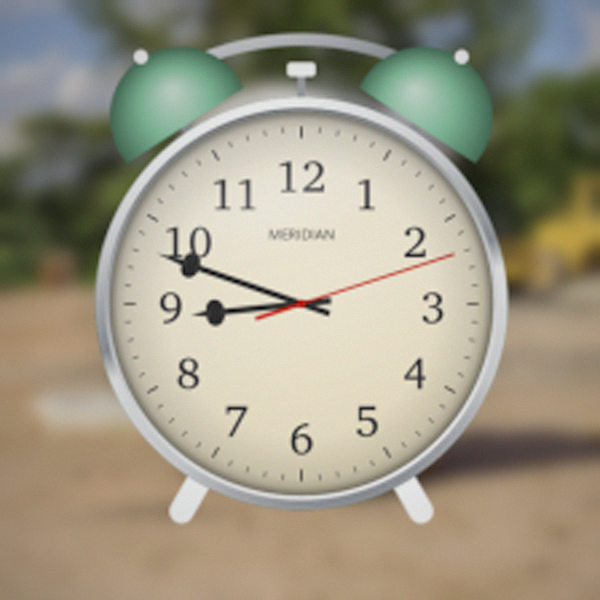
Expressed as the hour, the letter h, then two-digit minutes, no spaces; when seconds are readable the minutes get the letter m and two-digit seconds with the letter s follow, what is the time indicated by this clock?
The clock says 8h48m12s
